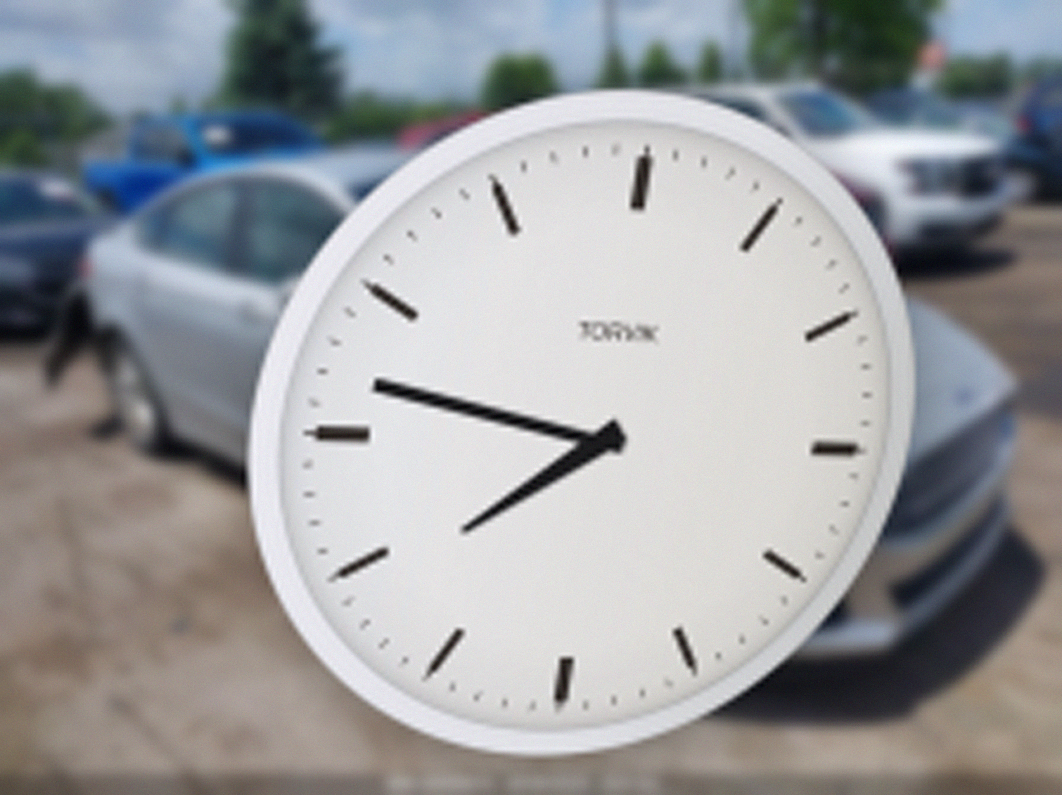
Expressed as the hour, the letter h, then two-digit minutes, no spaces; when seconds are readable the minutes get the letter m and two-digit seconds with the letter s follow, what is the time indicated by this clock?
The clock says 7h47
